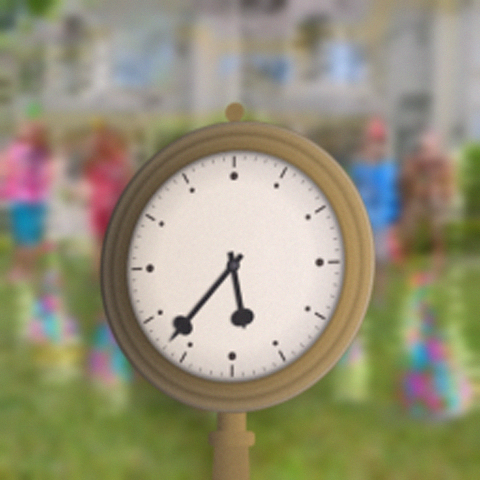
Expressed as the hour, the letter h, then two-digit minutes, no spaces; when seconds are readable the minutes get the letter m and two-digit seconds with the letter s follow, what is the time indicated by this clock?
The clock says 5h37
